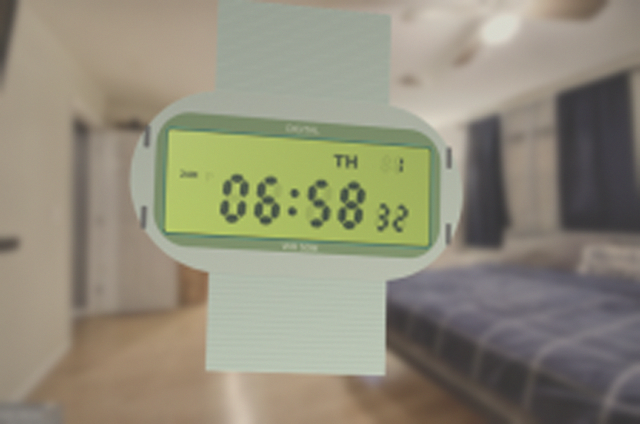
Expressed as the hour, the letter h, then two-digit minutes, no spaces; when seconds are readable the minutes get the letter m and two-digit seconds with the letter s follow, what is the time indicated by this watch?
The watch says 6h58m32s
